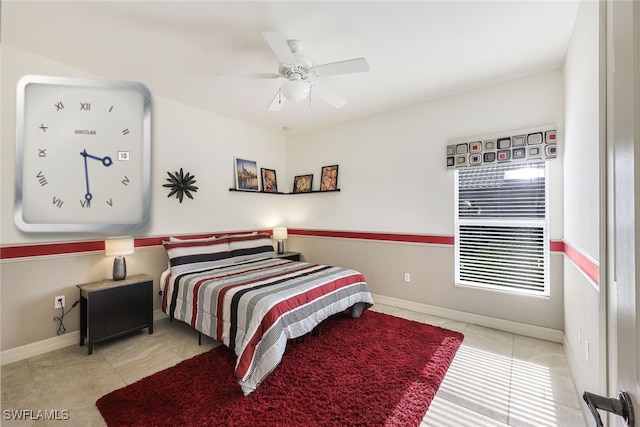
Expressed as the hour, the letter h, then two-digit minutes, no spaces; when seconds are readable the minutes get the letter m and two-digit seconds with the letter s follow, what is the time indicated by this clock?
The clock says 3h29
